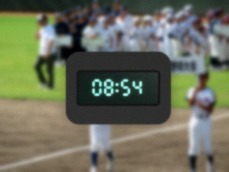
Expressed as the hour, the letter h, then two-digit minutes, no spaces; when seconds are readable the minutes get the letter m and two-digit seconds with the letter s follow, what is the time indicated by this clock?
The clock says 8h54
